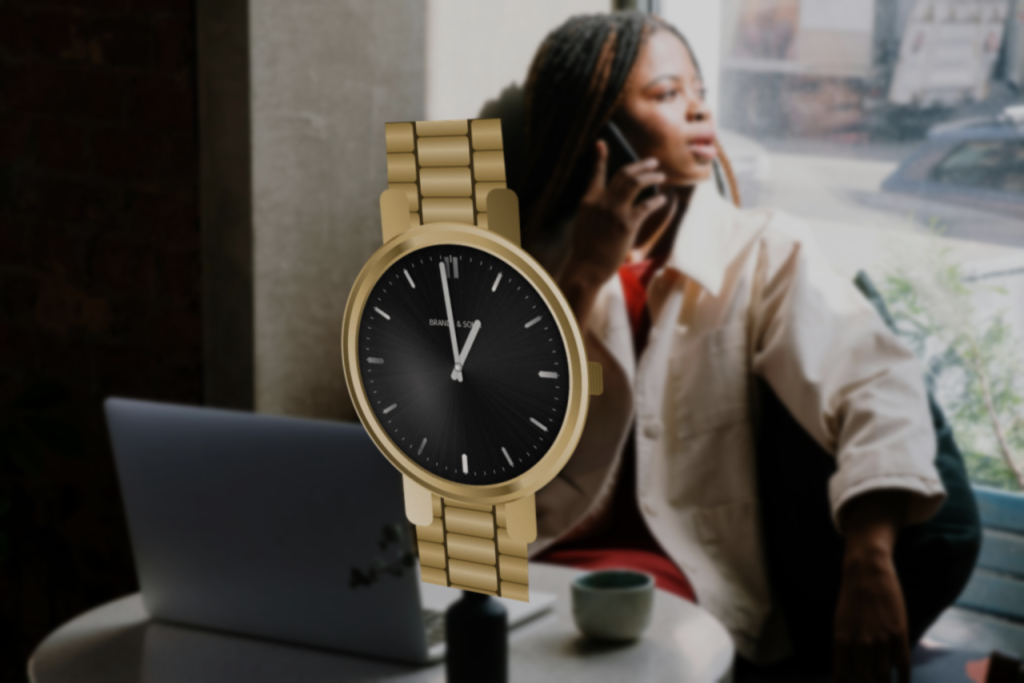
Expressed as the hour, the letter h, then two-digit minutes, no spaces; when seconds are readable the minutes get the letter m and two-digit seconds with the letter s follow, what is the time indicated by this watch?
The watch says 12h59
